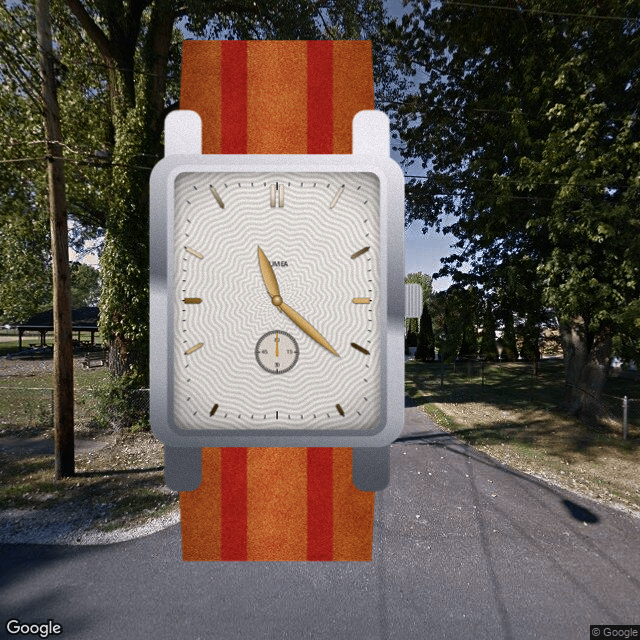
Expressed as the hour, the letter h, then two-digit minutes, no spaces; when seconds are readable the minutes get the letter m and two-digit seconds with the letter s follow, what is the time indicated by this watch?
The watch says 11h22
